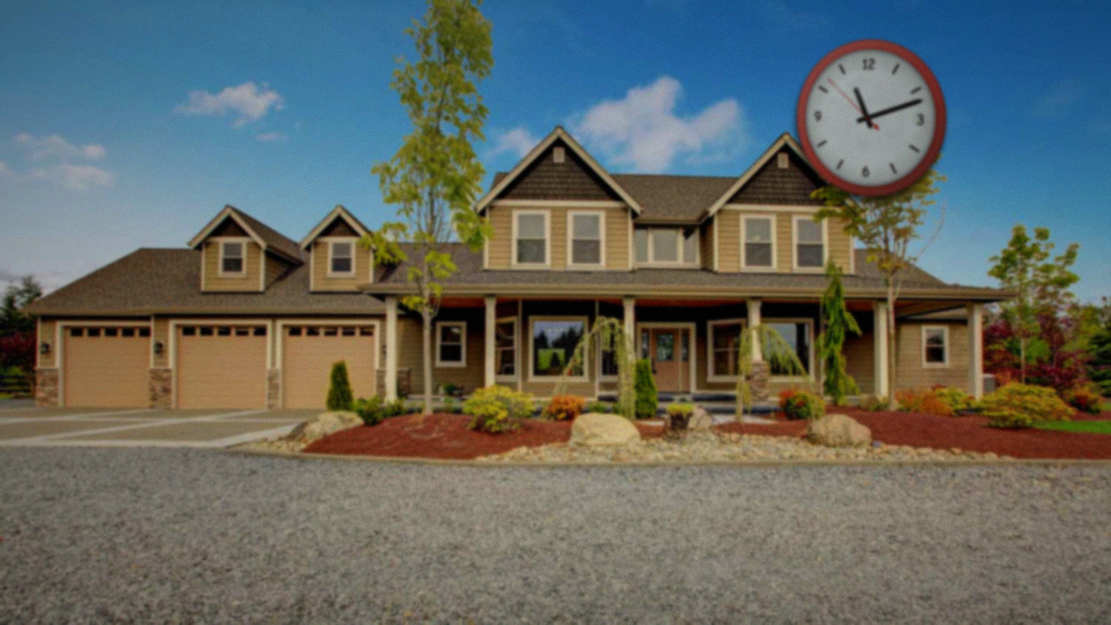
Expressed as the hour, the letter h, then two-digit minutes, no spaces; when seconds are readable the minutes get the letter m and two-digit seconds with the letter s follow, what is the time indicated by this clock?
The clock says 11h11m52s
